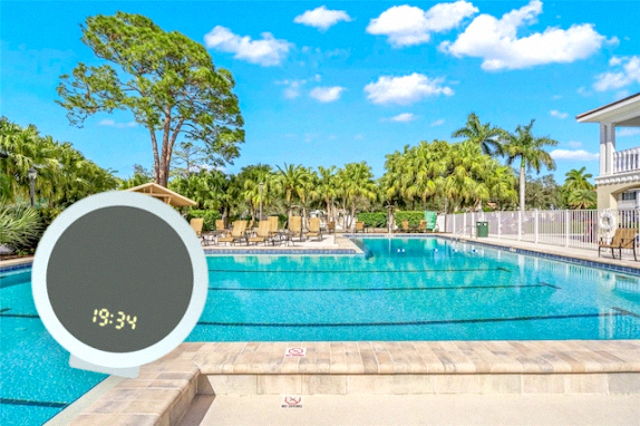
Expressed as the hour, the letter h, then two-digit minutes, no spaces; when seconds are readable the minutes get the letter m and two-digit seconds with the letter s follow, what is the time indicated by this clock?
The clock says 19h34
